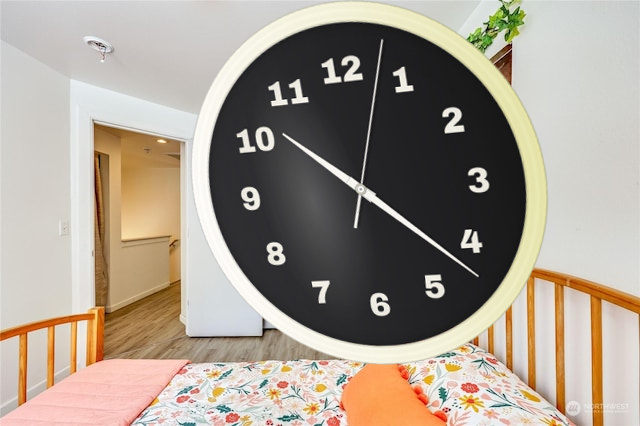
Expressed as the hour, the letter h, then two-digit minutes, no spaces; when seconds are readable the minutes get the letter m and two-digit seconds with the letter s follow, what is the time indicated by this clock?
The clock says 10h22m03s
